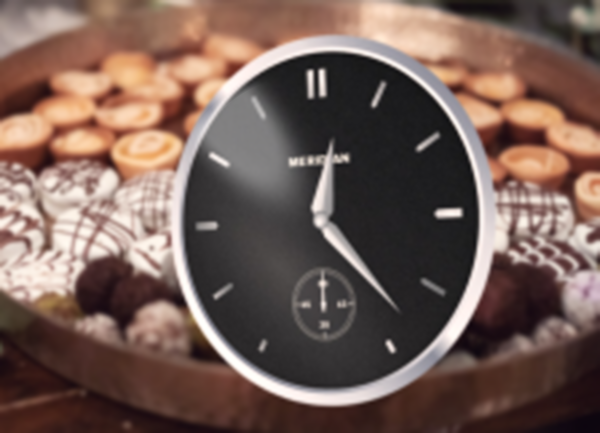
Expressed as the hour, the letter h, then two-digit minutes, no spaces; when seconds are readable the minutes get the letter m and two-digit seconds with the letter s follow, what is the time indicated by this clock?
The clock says 12h23
